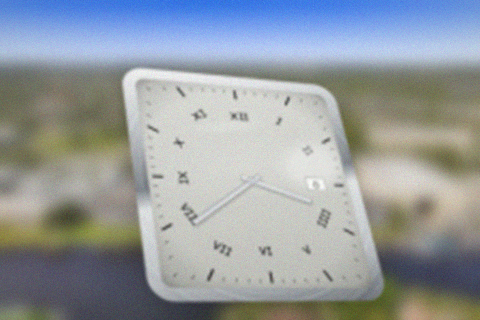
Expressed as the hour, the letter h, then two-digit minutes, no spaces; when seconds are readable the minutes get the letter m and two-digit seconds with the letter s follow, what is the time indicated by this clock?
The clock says 3h39
